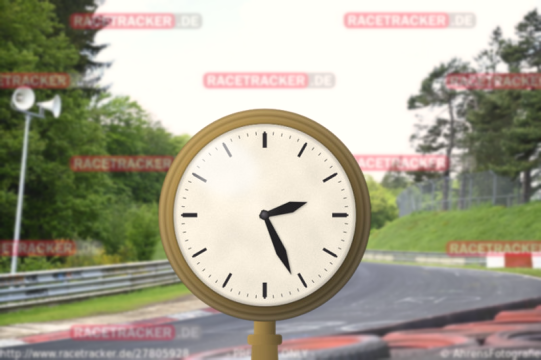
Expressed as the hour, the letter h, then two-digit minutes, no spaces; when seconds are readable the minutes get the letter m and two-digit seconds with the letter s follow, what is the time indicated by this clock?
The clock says 2h26
